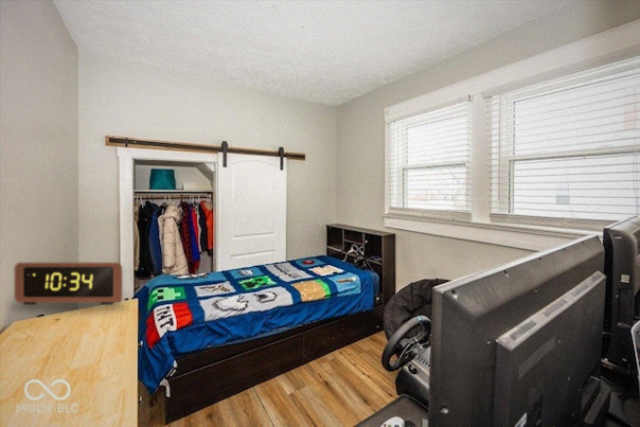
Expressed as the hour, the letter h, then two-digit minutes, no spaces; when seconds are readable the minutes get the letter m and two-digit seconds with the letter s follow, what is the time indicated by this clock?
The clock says 10h34
